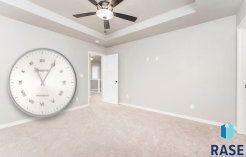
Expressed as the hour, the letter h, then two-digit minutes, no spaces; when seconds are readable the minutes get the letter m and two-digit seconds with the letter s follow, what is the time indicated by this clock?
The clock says 11h05
